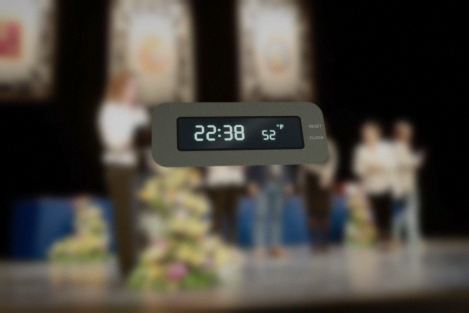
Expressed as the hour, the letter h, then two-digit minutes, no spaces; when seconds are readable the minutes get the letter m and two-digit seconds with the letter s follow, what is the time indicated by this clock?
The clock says 22h38
